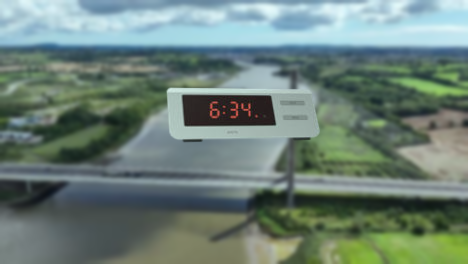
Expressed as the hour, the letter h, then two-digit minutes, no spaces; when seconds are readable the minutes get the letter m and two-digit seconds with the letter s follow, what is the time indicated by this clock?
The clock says 6h34
